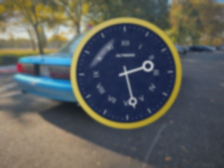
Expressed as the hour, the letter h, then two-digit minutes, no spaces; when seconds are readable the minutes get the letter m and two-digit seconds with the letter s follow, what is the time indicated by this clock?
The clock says 2h28
